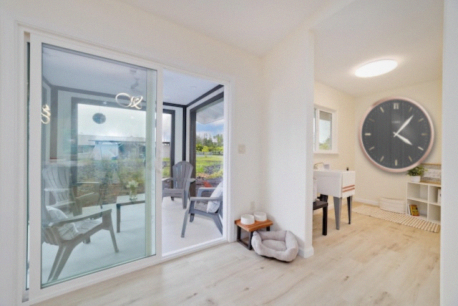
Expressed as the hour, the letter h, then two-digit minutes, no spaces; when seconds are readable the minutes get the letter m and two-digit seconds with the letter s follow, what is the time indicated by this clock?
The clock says 4h07
